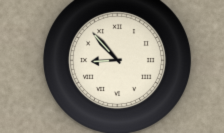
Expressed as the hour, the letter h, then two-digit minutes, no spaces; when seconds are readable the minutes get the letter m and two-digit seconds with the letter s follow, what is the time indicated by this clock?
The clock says 8h53
